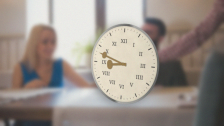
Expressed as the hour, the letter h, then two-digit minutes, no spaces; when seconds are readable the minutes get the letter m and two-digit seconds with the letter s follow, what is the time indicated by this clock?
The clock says 8h48
